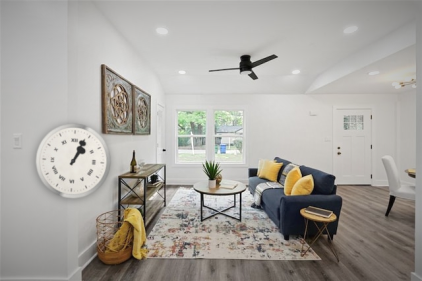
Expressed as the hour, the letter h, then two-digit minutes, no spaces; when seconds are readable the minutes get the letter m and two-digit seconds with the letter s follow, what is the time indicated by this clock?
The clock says 1h04
